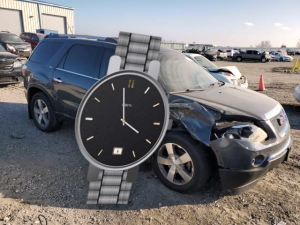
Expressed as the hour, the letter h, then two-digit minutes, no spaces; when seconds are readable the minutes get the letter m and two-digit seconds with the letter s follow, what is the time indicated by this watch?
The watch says 3h58
